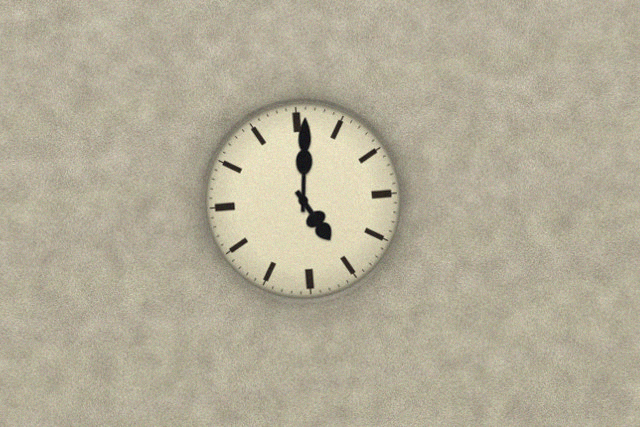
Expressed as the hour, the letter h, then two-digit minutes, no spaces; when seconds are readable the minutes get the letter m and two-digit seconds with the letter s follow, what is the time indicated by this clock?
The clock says 5h01
